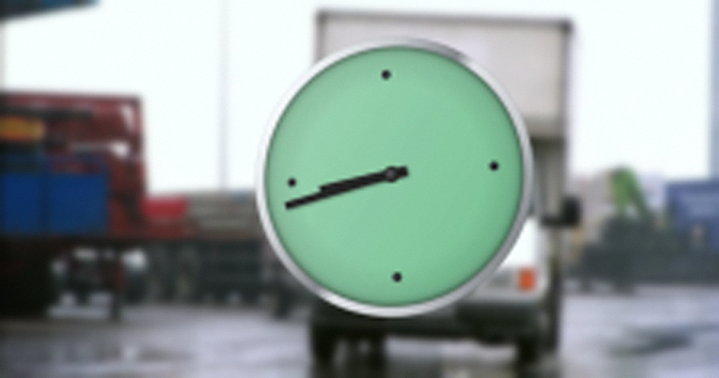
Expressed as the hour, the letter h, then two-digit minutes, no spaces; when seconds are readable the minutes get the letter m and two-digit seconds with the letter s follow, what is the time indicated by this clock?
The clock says 8h43
